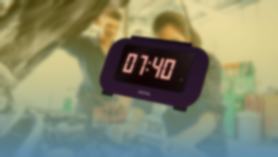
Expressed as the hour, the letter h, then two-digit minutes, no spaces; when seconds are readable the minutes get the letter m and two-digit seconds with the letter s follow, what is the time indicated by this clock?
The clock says 7h40
